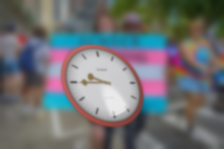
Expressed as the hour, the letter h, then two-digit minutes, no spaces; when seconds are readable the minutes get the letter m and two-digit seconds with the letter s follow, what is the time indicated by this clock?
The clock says 9h45
